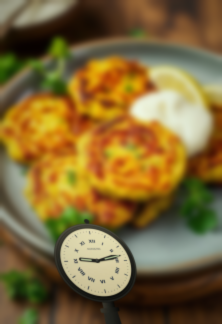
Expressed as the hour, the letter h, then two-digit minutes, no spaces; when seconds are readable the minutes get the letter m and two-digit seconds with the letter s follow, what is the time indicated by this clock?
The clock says 9h13
